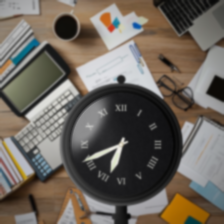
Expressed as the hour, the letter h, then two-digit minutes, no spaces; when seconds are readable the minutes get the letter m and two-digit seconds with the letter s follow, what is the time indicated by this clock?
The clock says 6h41
